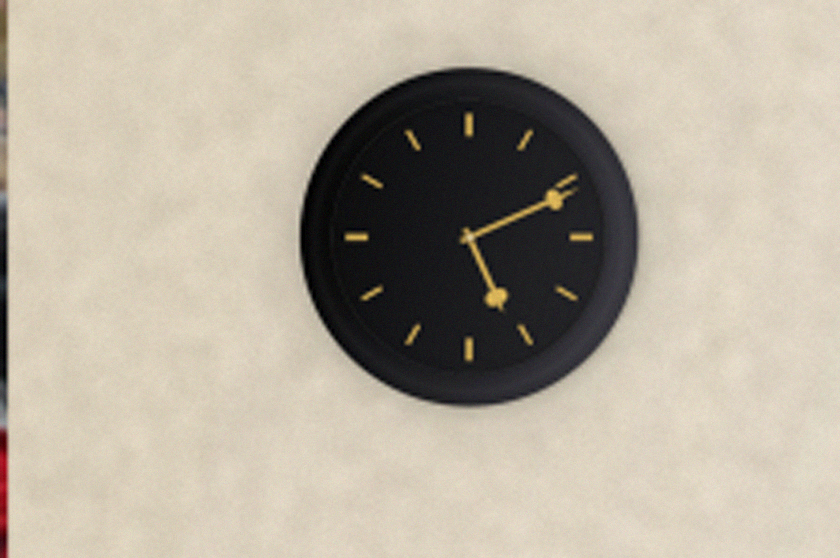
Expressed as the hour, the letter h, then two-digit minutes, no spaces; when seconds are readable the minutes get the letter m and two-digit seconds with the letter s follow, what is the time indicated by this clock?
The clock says 5h11
